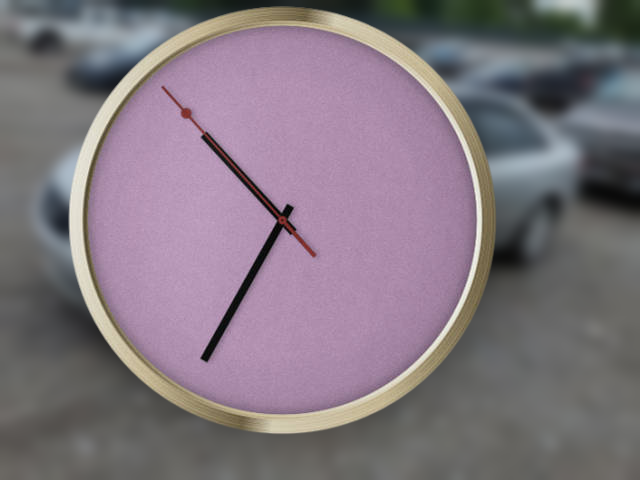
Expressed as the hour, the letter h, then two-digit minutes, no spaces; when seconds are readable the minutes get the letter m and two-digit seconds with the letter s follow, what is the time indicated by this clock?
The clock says 10h34m53s
